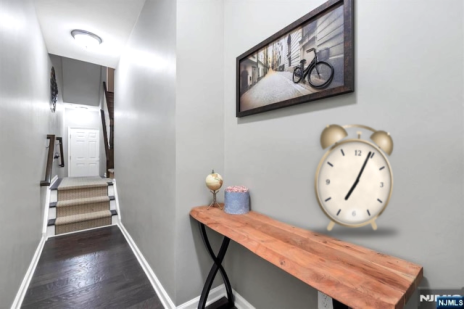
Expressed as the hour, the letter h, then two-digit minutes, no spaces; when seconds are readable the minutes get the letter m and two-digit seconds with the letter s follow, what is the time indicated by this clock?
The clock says 7h04
